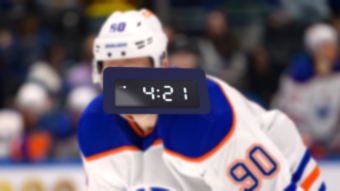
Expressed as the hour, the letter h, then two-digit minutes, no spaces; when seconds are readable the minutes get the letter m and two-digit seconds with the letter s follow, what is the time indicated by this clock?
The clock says 4h21
